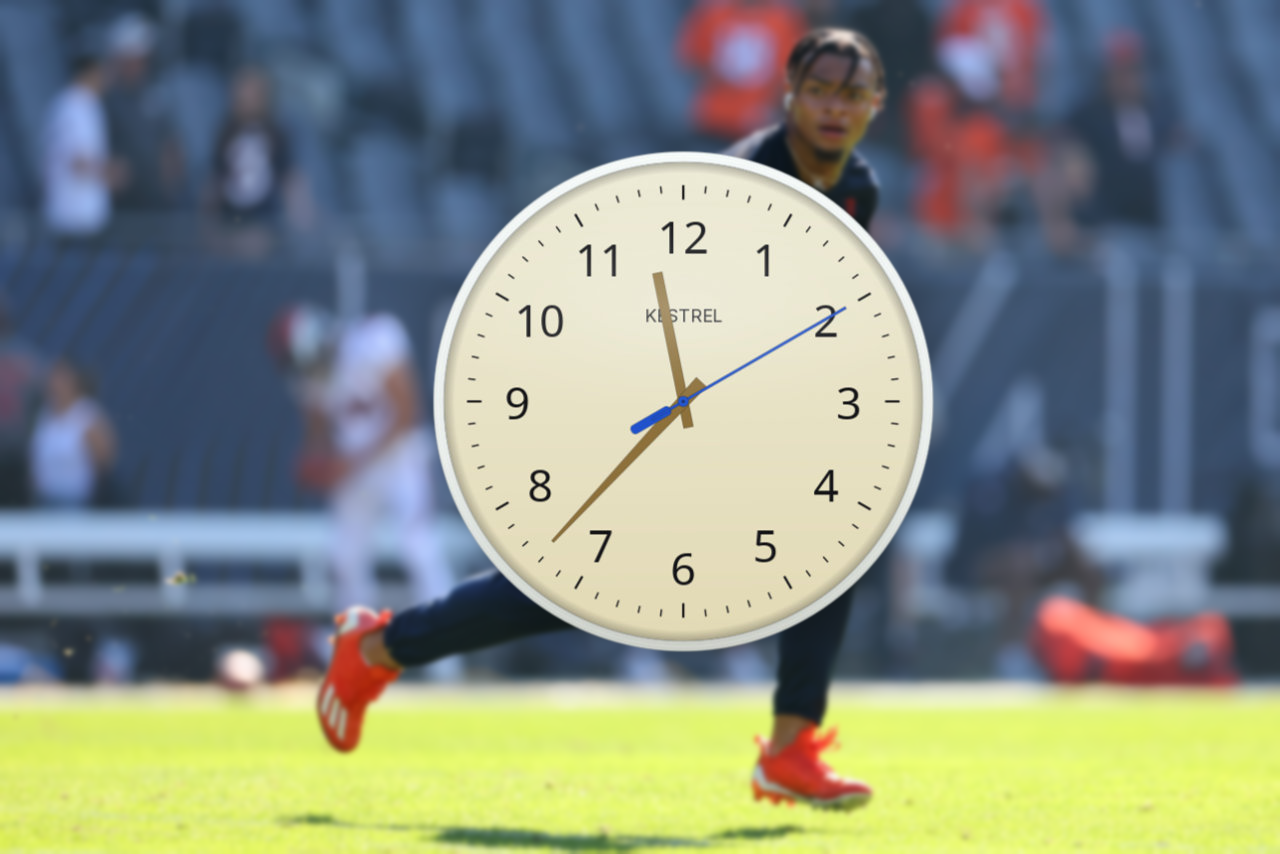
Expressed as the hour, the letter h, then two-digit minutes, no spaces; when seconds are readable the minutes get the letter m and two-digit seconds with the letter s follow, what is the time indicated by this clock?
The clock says 11h37m10s
